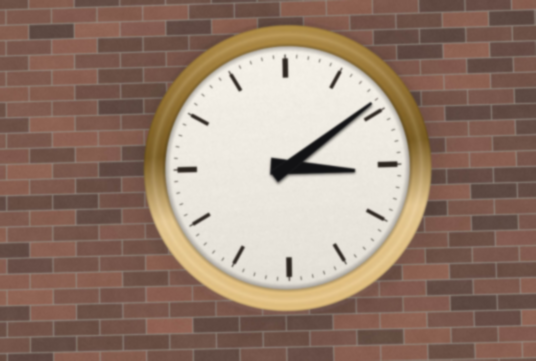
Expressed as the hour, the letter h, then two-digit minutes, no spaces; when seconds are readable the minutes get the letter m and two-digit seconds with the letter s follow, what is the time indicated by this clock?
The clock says 3h09
